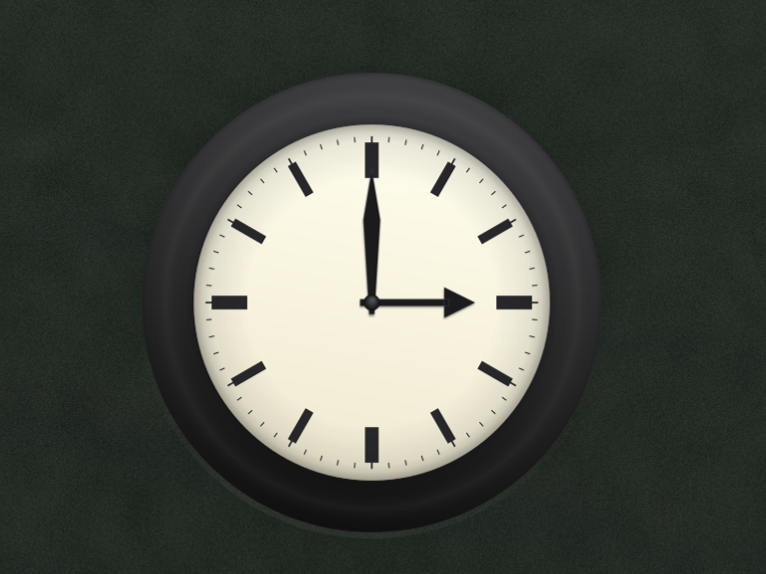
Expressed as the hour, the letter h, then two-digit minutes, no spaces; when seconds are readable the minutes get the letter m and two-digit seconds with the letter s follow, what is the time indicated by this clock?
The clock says 3h00
